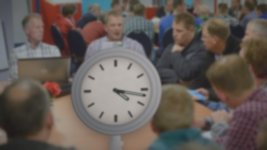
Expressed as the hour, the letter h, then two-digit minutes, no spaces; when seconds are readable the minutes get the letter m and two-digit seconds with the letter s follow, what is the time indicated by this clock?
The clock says 4h17
